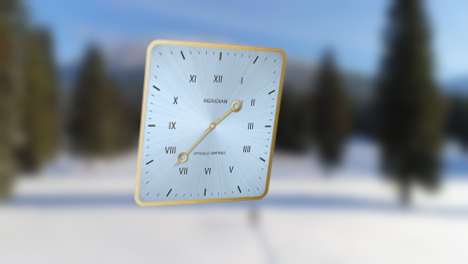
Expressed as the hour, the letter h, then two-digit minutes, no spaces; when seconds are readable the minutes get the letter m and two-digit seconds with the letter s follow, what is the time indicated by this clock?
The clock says 1h37
